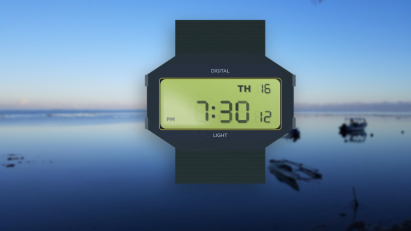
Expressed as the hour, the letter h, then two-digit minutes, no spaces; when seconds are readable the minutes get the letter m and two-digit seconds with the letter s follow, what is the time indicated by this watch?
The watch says 7h30m12s
